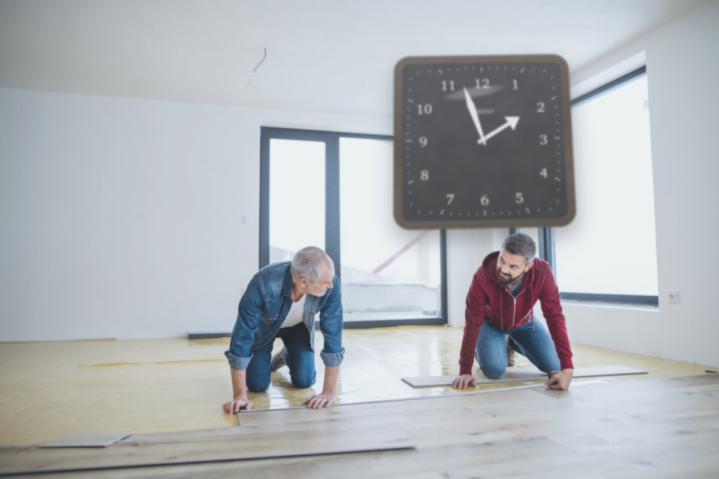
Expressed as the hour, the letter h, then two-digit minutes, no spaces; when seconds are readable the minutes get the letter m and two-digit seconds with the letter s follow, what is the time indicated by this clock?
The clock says 1h57
